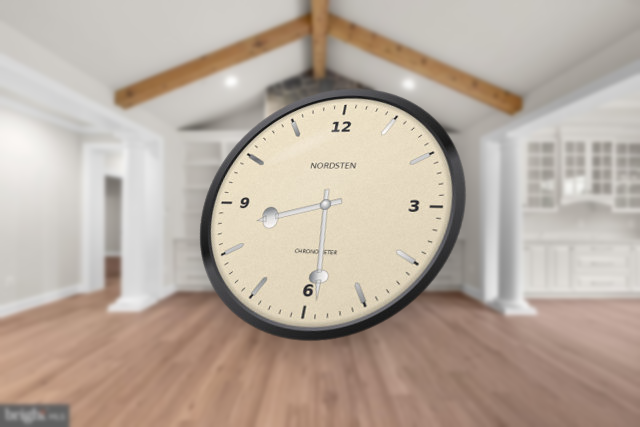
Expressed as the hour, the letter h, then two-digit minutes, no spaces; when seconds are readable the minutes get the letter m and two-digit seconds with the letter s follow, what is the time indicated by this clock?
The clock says 8h29
